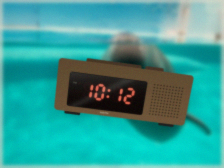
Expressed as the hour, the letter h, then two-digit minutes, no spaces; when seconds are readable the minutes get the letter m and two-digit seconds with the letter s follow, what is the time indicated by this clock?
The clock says 10h12
